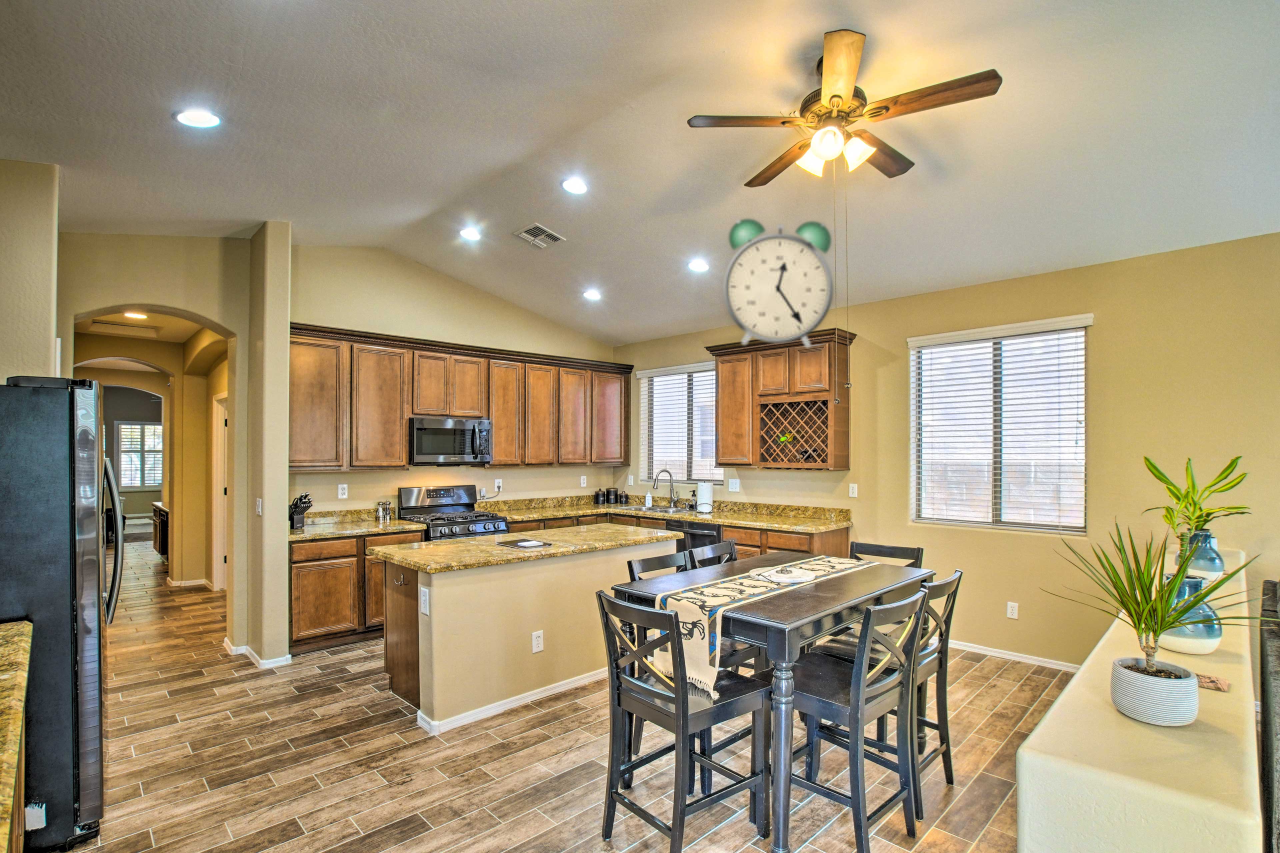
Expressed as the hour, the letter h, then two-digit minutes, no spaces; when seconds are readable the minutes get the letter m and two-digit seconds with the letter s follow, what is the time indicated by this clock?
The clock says 12h24
